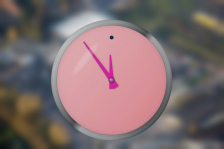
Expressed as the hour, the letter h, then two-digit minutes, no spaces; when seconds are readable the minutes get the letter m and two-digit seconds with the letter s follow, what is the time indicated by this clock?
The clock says 11h54
